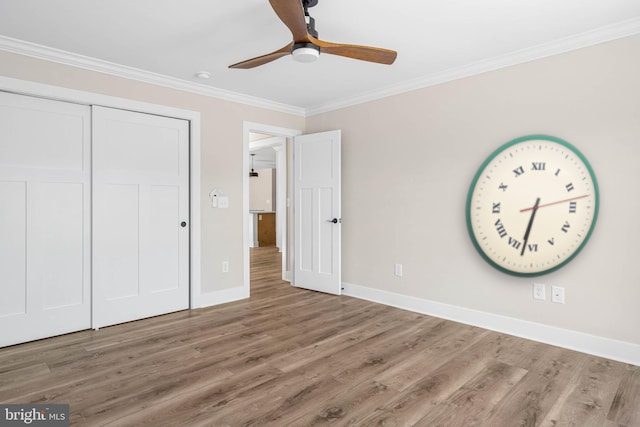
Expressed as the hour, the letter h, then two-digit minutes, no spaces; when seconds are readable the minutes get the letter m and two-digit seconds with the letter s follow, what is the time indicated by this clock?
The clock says 6h32m13s
